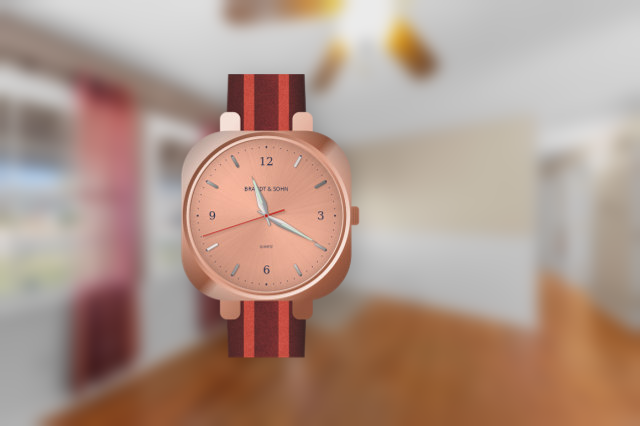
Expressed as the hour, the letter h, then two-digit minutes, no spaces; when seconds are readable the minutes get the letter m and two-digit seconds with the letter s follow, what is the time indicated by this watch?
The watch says 11h19m42s
